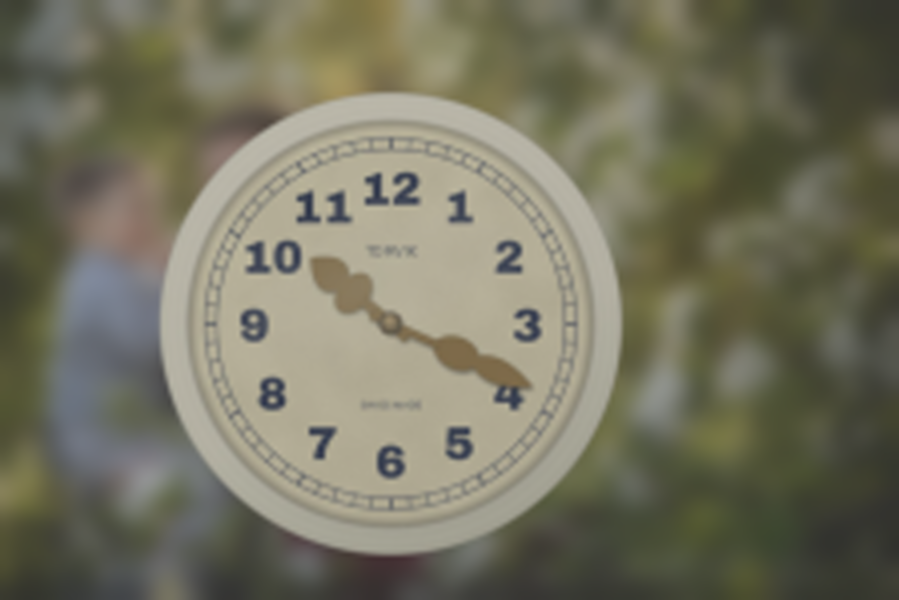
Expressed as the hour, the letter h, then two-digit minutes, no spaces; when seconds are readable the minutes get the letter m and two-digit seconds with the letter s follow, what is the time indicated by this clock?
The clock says 10h19
